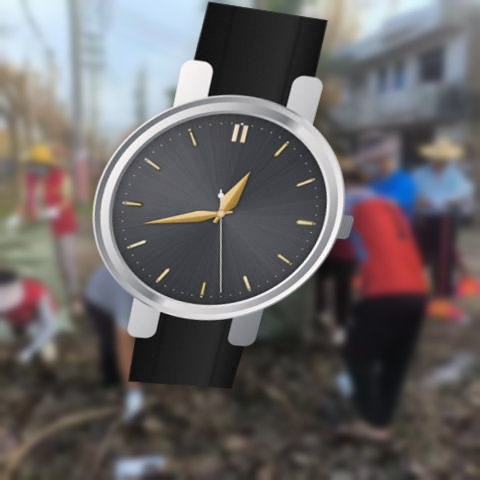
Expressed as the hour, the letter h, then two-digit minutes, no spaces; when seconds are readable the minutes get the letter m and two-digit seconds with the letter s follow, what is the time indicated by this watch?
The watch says 12h42m28s
